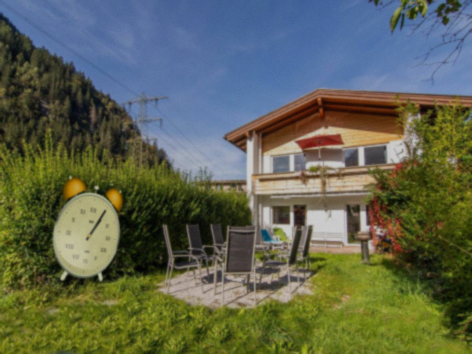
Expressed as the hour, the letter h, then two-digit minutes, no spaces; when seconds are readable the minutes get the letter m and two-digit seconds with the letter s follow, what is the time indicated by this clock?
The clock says 1h05
